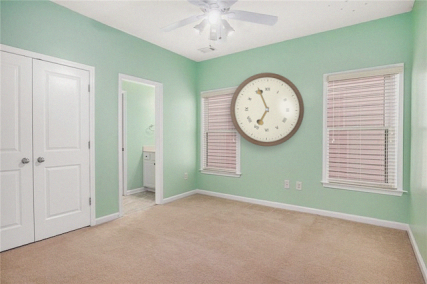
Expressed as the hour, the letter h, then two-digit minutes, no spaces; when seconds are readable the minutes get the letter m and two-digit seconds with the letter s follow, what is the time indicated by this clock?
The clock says 6h56
